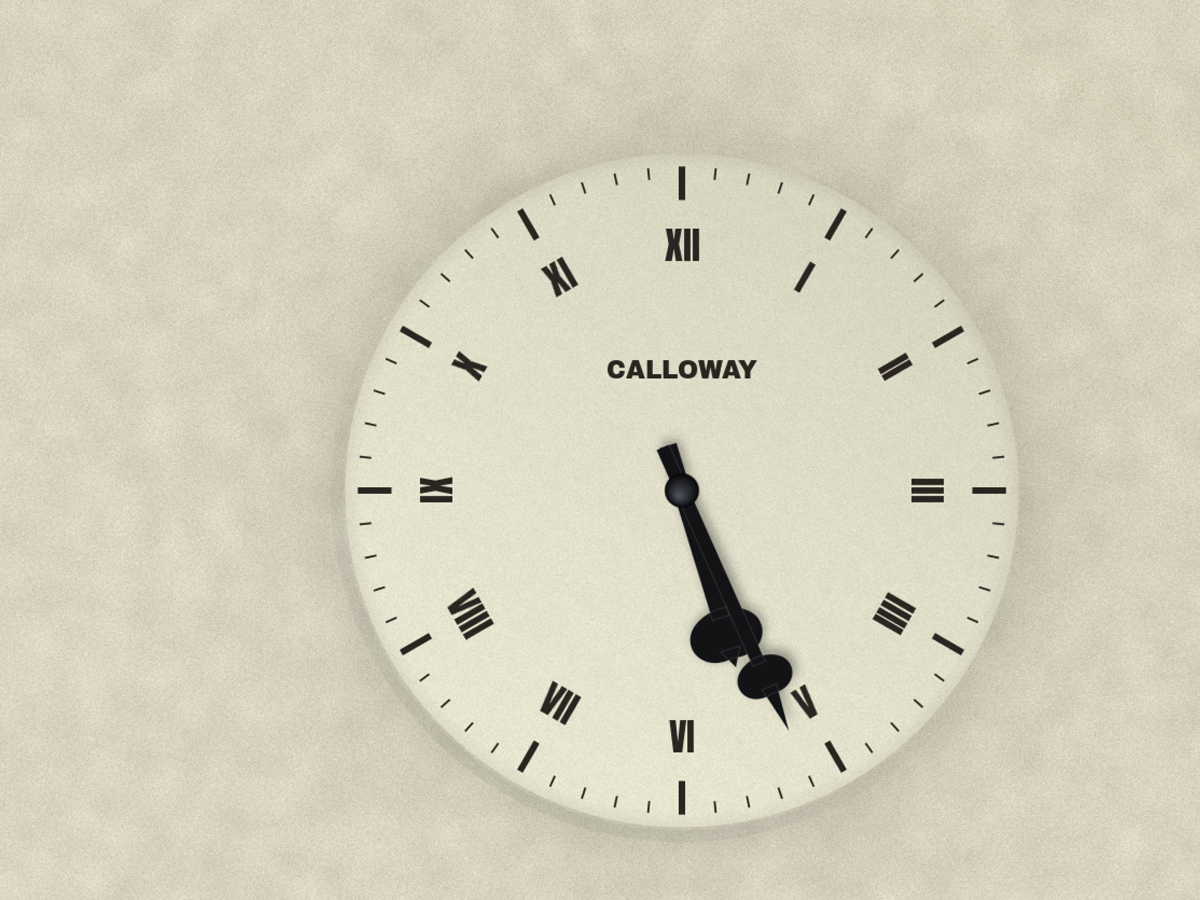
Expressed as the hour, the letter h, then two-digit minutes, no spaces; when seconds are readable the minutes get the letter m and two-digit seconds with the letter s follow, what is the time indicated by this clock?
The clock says 5h26
